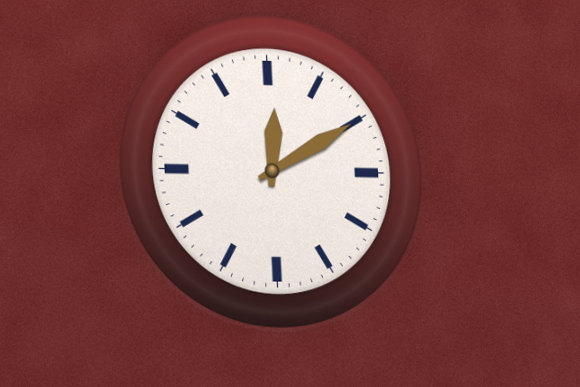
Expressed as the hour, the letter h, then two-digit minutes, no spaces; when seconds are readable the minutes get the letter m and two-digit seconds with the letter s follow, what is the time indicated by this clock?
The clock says 12h10
